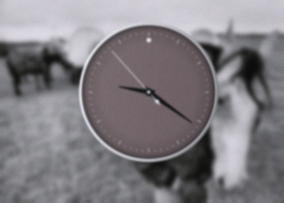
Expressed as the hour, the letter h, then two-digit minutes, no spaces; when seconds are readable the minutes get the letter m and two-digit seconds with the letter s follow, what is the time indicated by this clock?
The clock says 9h20m53s
